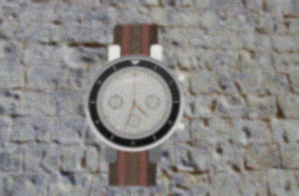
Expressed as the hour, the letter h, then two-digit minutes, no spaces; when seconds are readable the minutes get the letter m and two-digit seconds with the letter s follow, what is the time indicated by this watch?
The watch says 4h33
